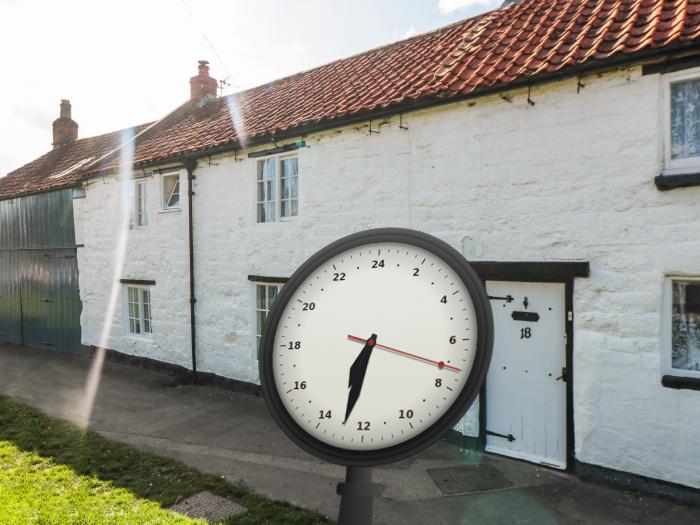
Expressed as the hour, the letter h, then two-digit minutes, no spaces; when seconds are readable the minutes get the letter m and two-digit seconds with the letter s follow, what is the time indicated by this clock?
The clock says 13h32m18s
